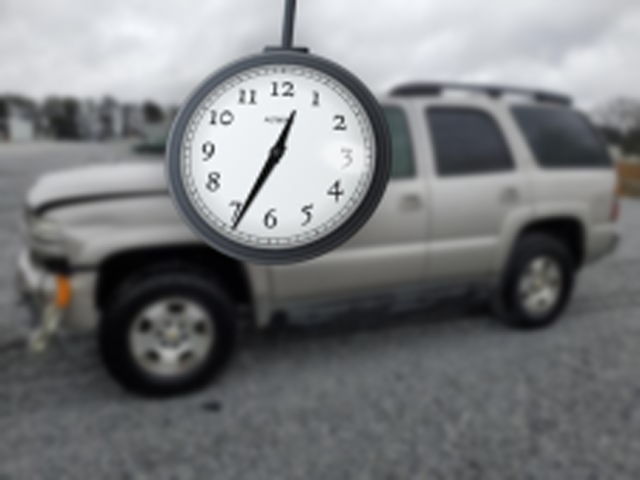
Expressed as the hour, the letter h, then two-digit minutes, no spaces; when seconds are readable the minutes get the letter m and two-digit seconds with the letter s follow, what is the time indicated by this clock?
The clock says 12h34
